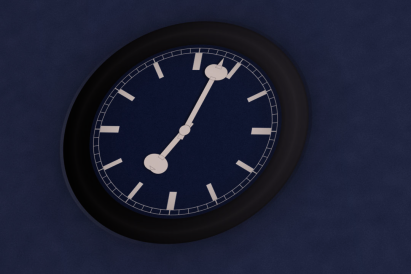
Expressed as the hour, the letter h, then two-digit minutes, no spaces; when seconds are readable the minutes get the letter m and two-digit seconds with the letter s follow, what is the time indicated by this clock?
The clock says 7h03
